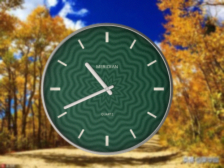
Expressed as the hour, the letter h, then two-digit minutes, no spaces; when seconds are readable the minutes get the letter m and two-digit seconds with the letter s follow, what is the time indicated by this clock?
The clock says 10h41
